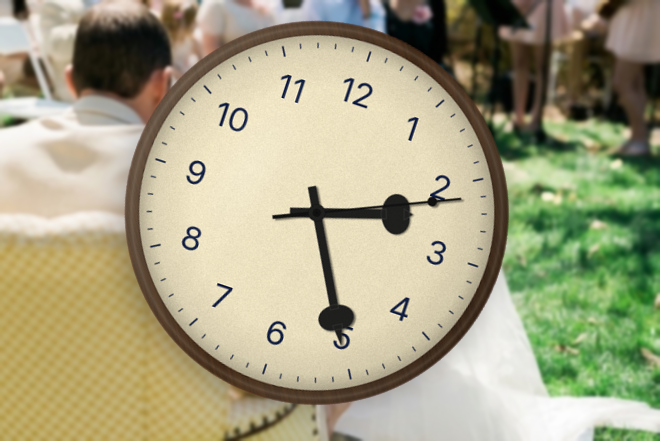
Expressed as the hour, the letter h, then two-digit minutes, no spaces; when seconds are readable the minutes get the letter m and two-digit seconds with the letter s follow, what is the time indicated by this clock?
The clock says 2h25m11s
